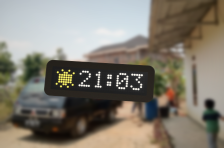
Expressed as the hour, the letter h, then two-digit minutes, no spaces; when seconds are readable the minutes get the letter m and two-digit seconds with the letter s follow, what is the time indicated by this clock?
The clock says 21h03
